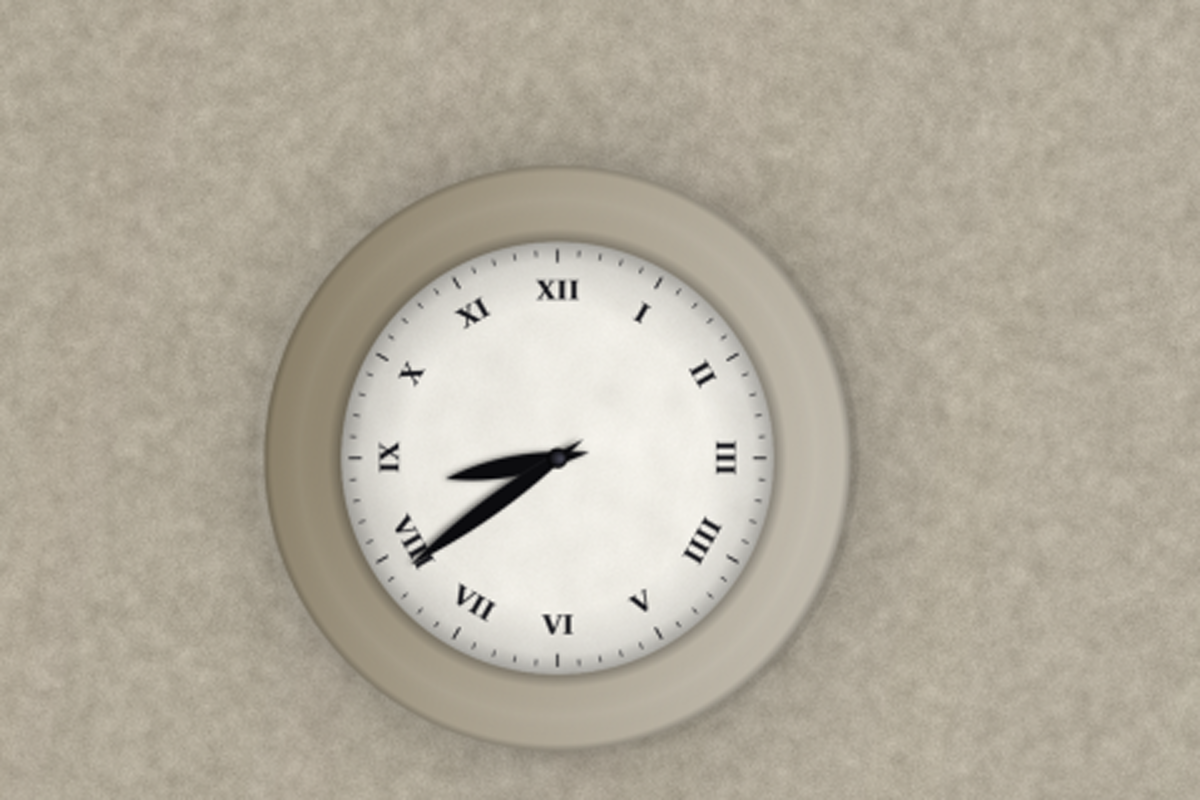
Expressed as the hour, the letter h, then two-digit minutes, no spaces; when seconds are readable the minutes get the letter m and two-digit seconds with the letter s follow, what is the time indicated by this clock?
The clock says 8h39
